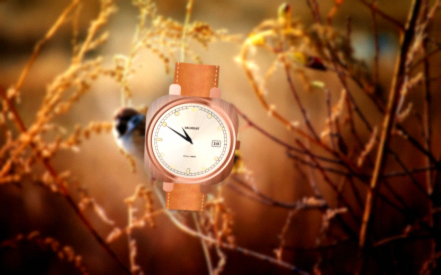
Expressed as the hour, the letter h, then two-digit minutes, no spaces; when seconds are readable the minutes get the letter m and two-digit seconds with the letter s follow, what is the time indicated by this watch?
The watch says 10h50
